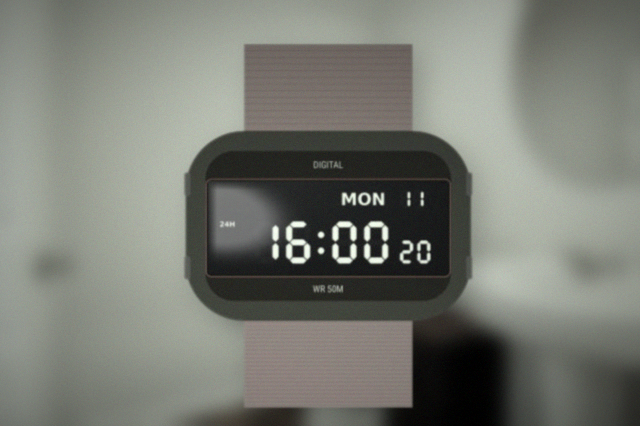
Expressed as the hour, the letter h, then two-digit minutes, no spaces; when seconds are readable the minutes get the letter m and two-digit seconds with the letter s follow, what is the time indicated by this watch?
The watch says 16h00m20s
